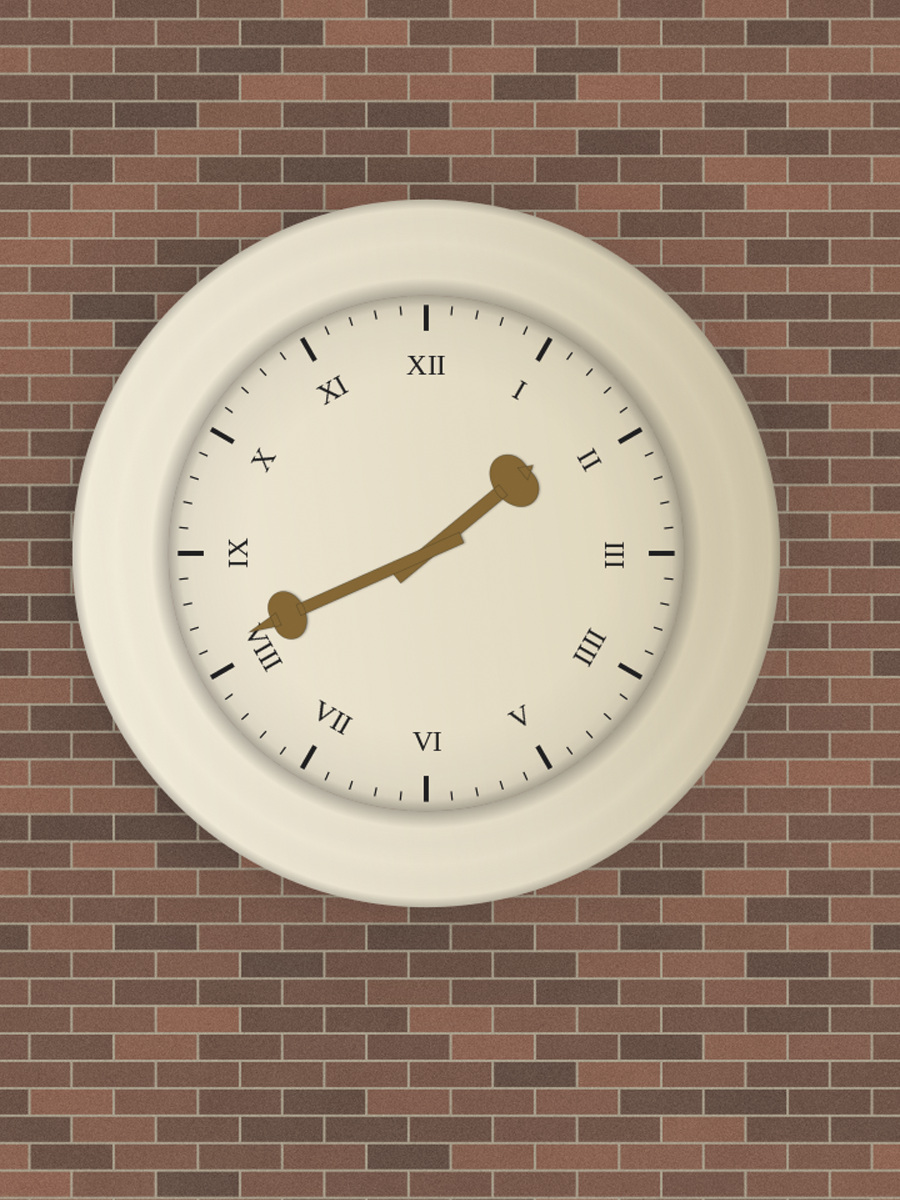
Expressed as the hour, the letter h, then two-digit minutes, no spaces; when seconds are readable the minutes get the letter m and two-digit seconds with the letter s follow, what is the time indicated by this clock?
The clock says 1h41
